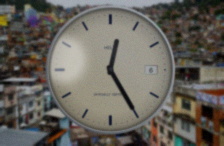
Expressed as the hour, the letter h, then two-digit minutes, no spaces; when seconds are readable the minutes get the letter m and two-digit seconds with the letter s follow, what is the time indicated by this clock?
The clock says 12h25
